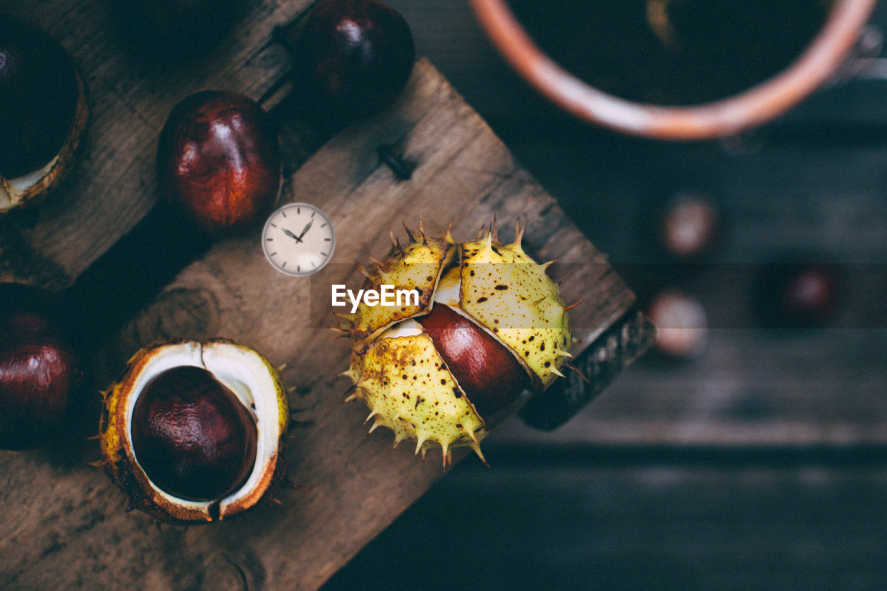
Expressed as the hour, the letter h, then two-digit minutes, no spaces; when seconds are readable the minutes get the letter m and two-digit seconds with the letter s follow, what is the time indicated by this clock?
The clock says 10h06
